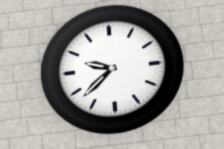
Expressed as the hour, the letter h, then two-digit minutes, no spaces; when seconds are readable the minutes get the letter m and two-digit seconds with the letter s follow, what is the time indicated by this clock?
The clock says 9h38
